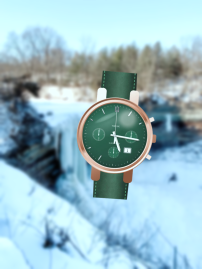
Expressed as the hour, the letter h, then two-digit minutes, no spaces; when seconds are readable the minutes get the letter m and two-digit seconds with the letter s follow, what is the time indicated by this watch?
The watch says 5h16
